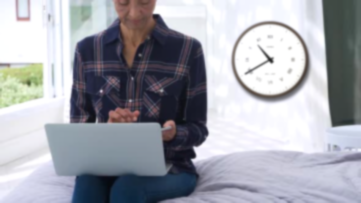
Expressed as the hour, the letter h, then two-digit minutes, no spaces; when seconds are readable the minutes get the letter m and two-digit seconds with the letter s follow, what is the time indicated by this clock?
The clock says 10h40
